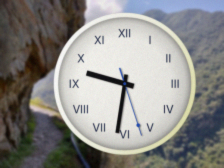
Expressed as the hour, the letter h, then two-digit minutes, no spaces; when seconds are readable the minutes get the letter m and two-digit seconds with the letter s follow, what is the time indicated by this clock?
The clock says 9h31m27s
